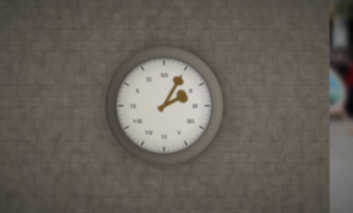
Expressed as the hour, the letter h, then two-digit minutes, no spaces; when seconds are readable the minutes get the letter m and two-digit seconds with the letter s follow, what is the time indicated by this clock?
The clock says 2h05
